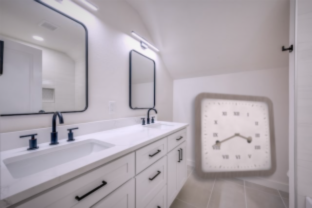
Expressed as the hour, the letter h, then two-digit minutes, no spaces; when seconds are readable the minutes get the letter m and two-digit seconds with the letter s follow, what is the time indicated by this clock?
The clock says 3h41
